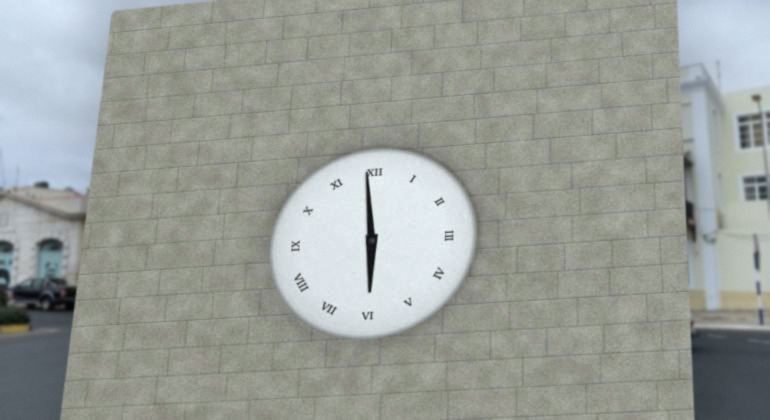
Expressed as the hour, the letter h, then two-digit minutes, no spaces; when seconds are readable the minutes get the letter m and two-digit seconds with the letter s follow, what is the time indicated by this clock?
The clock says 5h59
